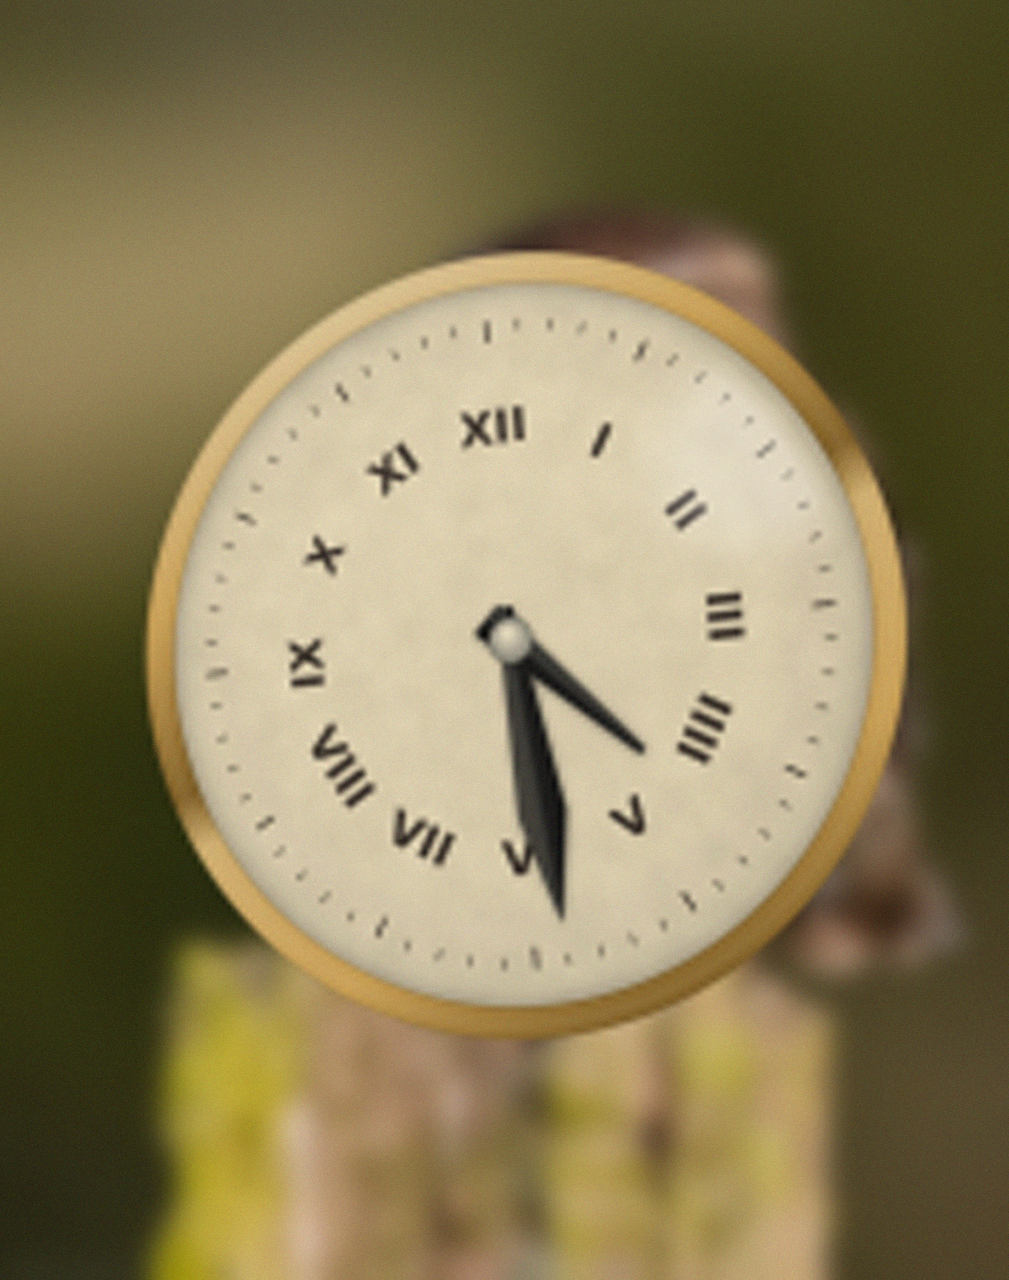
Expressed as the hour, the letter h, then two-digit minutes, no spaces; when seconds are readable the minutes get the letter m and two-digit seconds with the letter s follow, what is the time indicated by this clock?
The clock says 4h29
